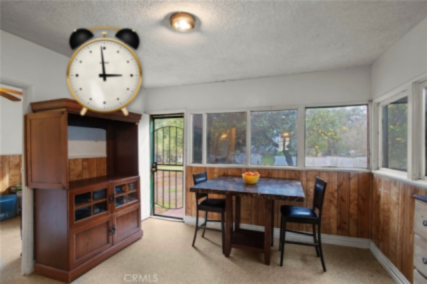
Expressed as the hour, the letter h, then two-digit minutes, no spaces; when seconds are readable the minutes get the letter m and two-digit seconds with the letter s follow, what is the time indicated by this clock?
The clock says 2h59
